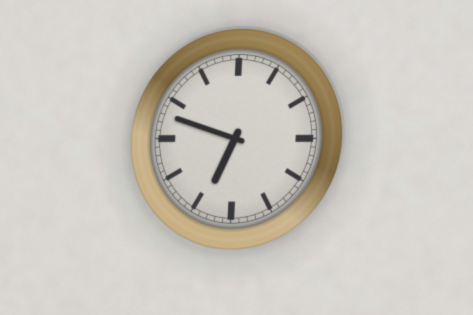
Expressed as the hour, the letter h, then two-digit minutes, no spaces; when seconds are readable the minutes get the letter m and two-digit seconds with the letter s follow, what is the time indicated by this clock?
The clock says 6h48
